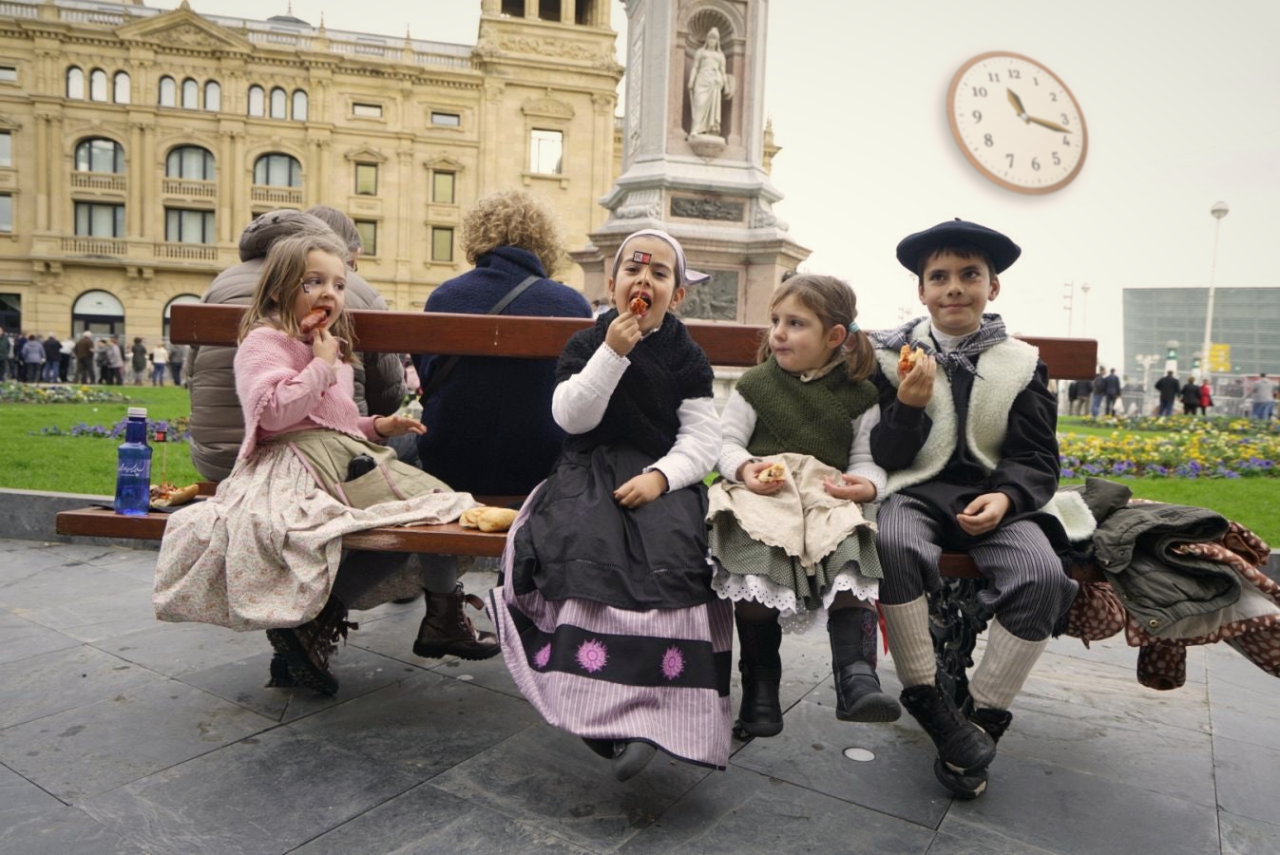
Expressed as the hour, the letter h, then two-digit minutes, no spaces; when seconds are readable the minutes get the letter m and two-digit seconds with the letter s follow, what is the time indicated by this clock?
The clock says 11h18
